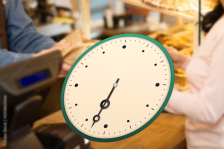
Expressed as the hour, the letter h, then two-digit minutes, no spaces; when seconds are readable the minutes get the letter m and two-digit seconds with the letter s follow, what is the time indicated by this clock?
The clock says 6h33
